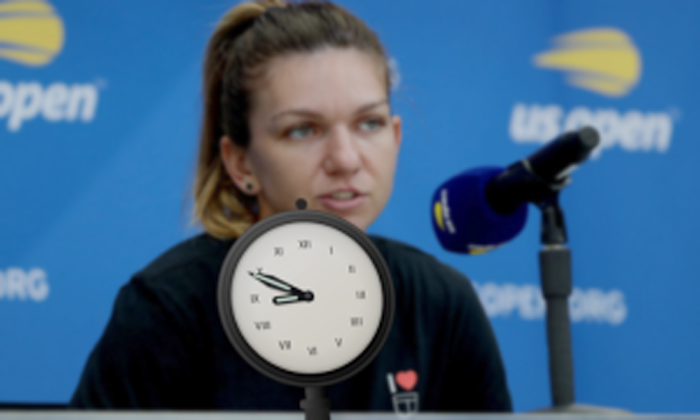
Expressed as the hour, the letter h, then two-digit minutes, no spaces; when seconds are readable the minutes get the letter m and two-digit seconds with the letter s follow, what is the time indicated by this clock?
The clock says 8h49
